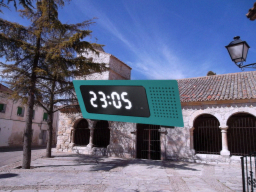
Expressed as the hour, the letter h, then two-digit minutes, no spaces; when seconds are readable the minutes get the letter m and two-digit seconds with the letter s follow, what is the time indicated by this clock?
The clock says 23h05
